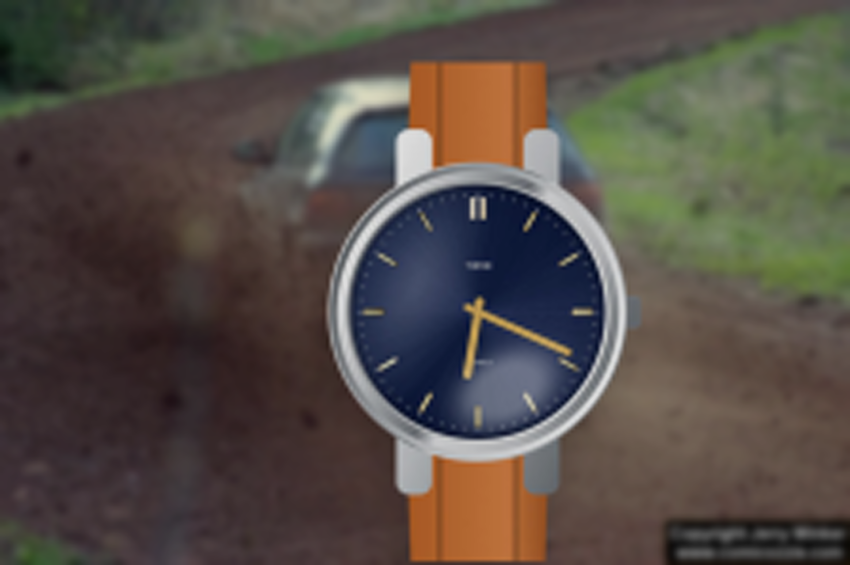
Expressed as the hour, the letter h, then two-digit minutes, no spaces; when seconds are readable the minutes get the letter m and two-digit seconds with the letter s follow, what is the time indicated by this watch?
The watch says 6h19
